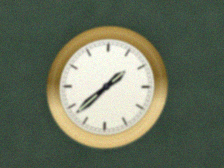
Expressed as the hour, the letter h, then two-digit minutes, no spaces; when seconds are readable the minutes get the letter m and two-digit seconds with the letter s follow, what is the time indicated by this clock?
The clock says 1h38
